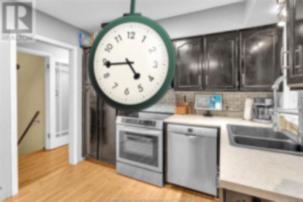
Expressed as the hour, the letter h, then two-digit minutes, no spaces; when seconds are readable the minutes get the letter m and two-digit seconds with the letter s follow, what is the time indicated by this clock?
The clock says 4h44
